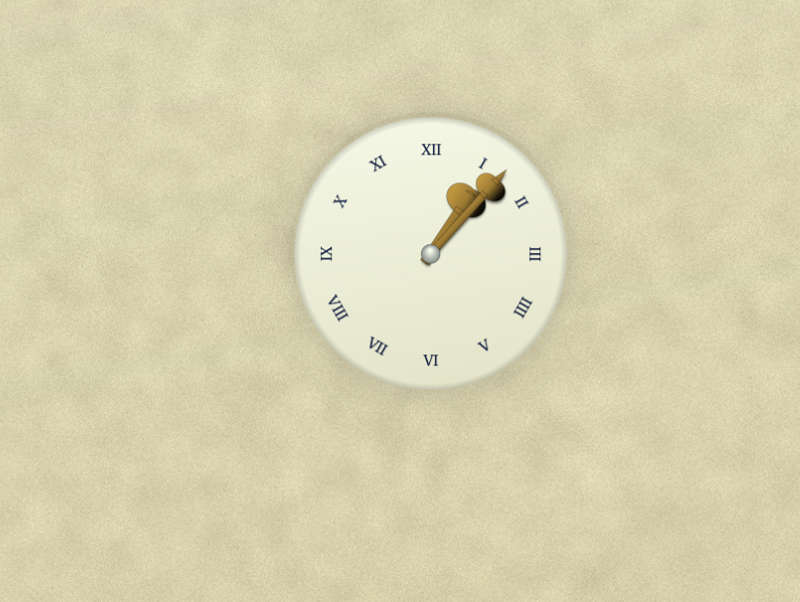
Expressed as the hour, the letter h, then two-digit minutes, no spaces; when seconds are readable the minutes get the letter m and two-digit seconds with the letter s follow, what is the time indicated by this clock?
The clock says 1h07
